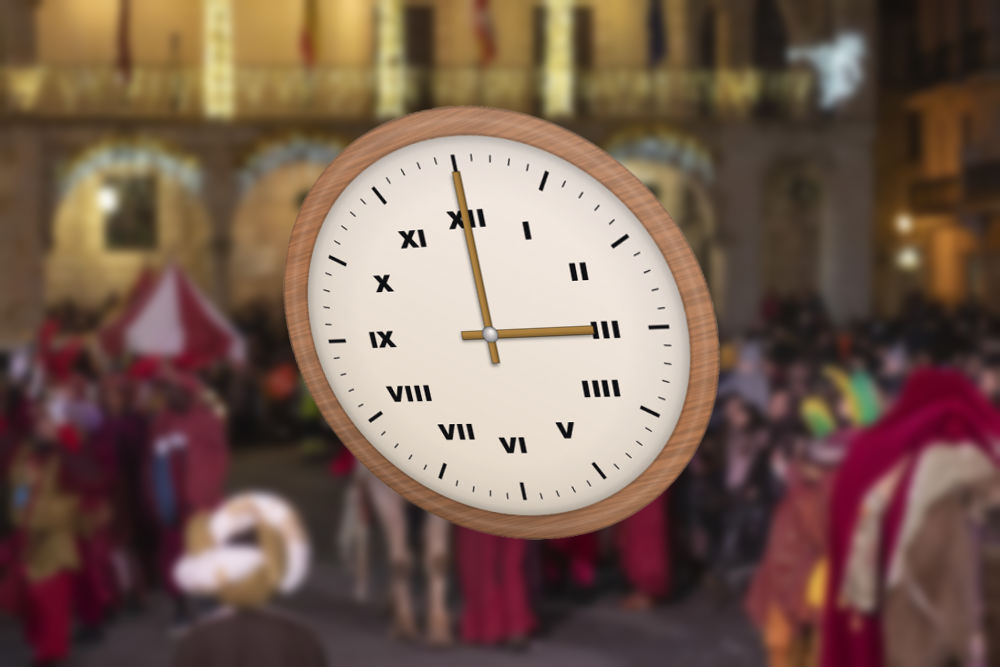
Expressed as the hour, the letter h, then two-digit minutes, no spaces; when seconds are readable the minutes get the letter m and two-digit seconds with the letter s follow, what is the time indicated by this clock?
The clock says 3h00
